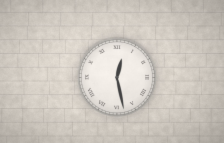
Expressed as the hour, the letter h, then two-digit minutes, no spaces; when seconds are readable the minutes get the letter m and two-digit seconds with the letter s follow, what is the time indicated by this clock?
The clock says 12h28
